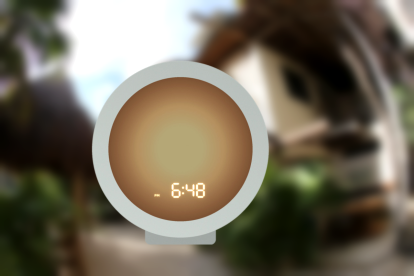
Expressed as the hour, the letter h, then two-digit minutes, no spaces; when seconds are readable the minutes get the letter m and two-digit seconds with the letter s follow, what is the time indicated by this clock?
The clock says 6h48
